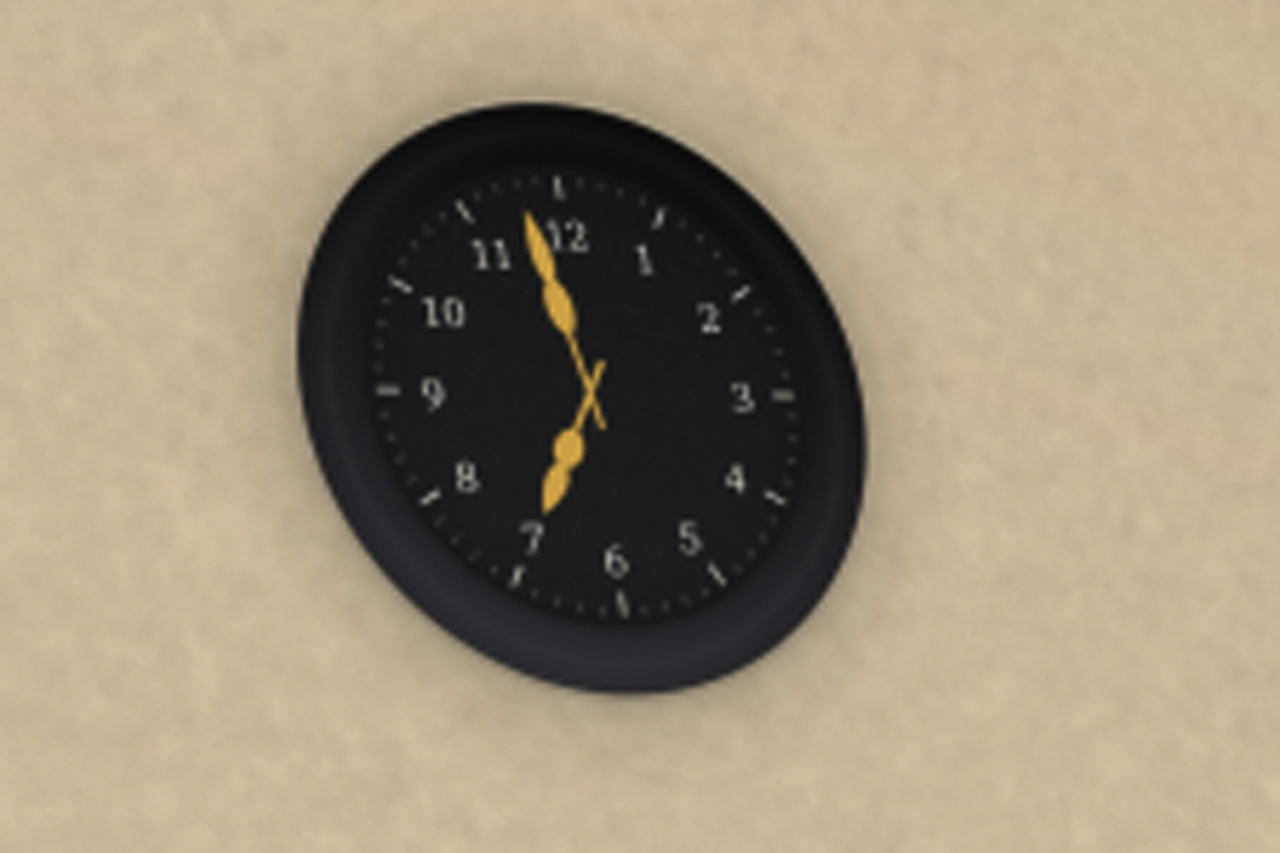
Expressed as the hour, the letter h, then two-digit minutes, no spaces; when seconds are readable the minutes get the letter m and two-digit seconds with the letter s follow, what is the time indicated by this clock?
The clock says 6h58
